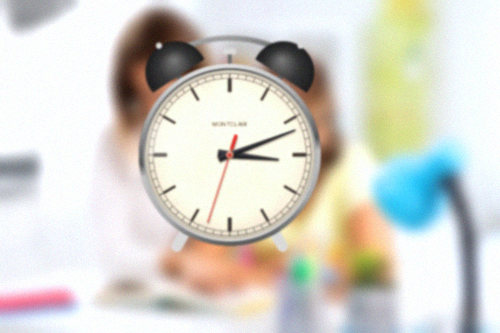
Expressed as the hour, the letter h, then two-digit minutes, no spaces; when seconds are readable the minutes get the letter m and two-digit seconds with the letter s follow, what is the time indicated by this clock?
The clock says 3h11m33s
